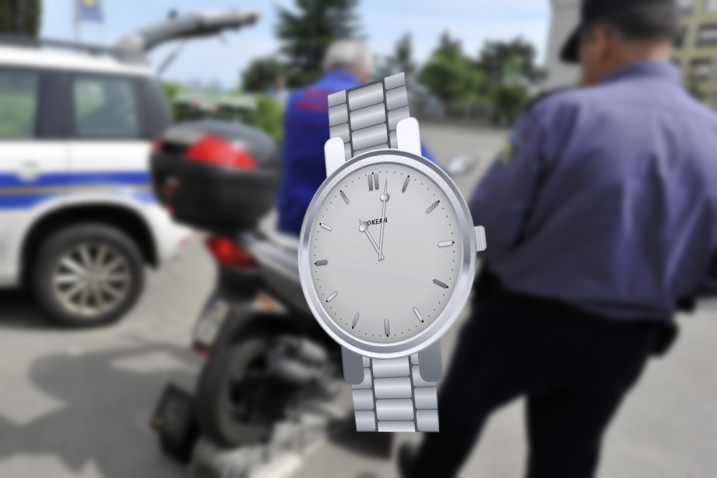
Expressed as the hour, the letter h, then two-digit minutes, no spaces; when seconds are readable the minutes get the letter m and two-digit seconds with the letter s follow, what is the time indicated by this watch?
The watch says 11h02
